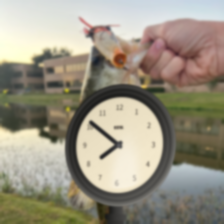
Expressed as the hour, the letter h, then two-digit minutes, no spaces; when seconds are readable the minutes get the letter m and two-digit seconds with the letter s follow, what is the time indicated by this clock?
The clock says 7h51
